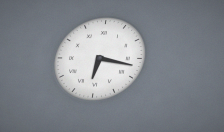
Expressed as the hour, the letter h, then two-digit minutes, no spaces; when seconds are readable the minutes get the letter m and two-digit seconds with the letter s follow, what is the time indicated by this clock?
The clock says 6h17
